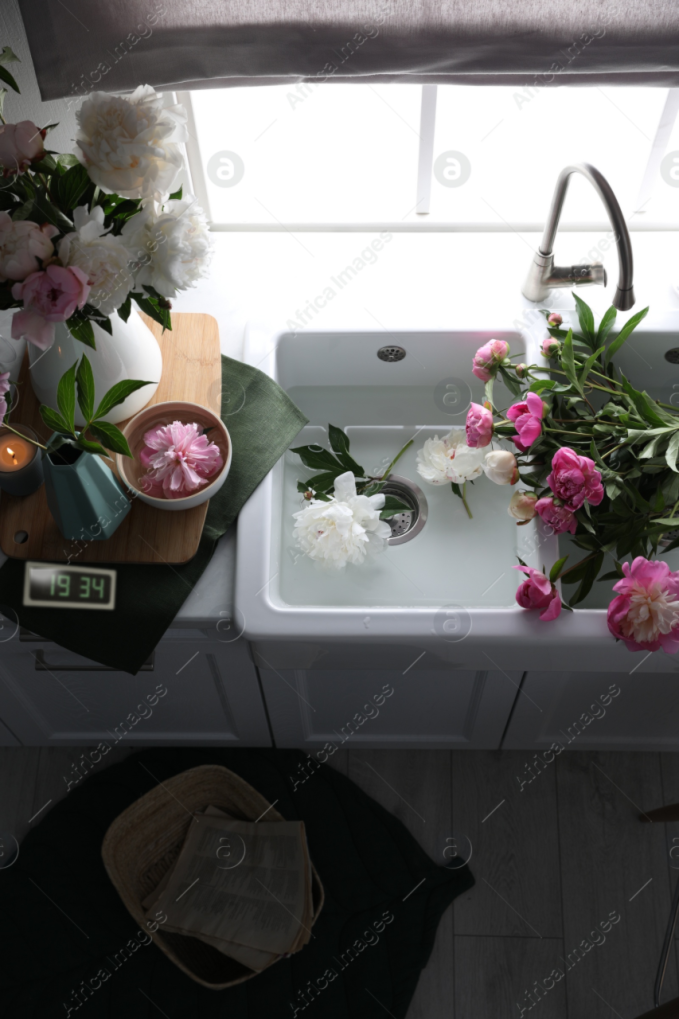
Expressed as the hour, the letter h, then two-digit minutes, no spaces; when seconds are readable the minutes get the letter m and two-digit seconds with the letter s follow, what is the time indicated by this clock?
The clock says 19h34
